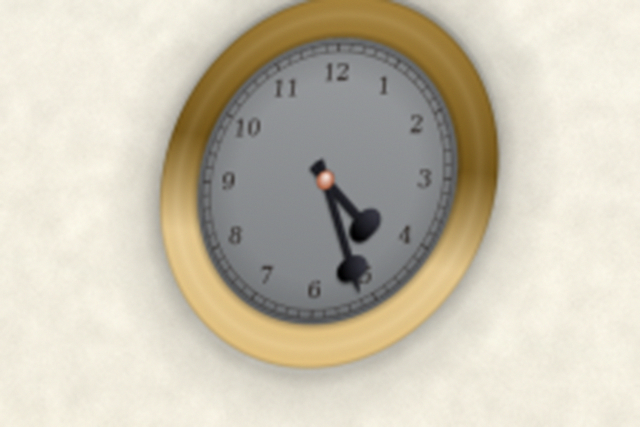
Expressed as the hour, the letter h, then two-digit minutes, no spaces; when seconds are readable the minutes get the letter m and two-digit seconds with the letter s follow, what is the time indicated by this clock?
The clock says 4h26
